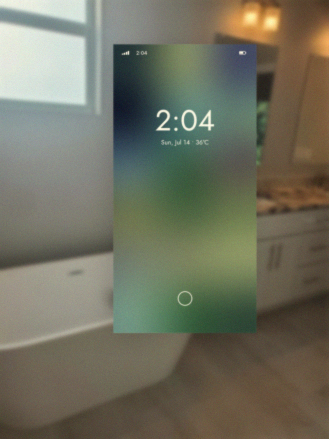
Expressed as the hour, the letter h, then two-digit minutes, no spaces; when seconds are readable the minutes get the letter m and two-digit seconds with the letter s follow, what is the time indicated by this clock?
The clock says 2h04
